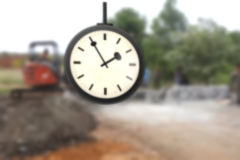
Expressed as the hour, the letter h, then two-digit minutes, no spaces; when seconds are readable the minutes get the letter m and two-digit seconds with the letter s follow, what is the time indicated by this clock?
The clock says 1h55
